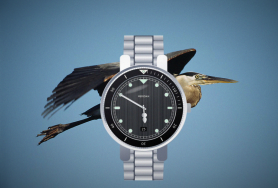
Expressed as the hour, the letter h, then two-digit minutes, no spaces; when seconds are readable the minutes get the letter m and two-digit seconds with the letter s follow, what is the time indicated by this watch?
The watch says 5h50
